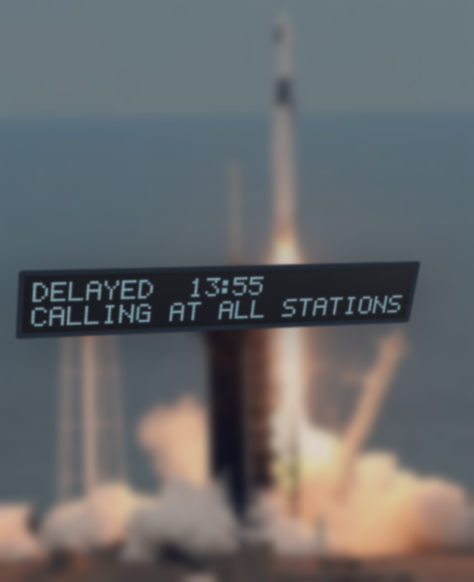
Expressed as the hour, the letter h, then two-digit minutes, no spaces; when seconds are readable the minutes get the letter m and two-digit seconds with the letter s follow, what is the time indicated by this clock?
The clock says 13h55
